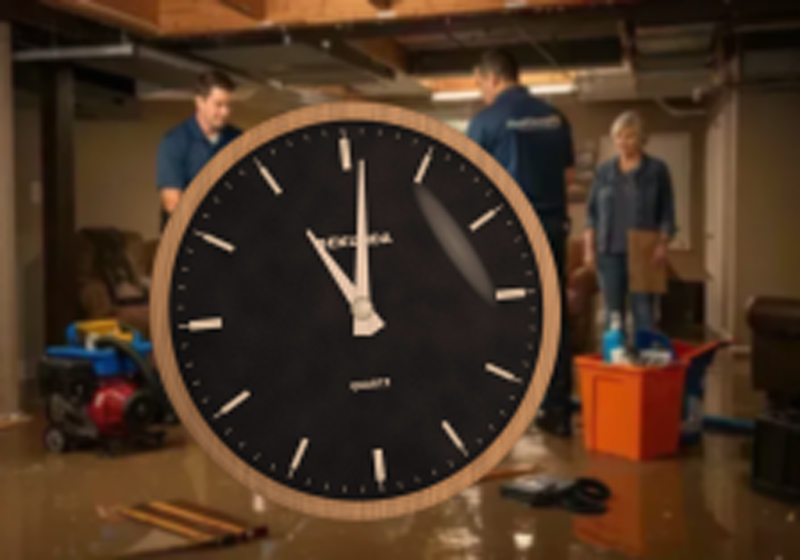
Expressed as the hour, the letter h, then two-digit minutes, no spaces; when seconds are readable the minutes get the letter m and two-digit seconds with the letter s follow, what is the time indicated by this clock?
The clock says 11h01
